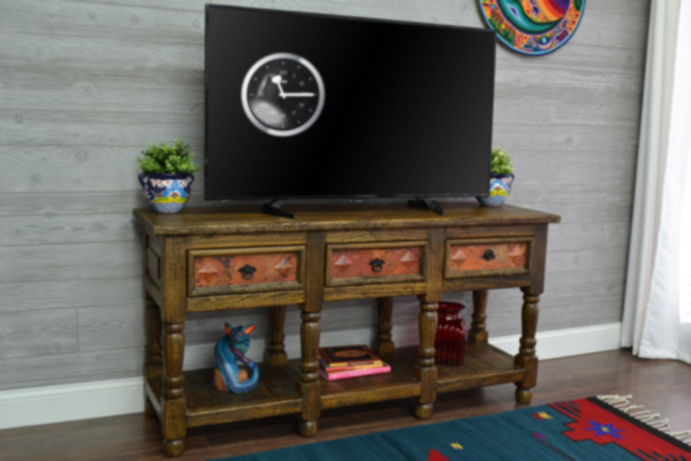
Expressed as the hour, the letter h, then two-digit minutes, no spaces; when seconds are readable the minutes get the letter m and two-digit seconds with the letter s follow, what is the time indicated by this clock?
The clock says 11h15
